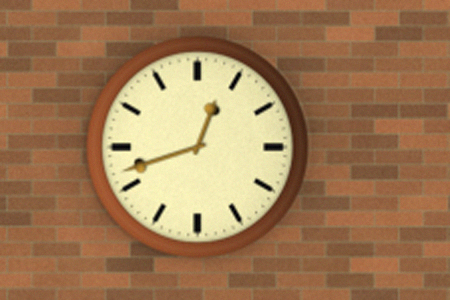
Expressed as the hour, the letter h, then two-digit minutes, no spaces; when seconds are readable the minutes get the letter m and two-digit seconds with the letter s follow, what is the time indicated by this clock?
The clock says 12h42
